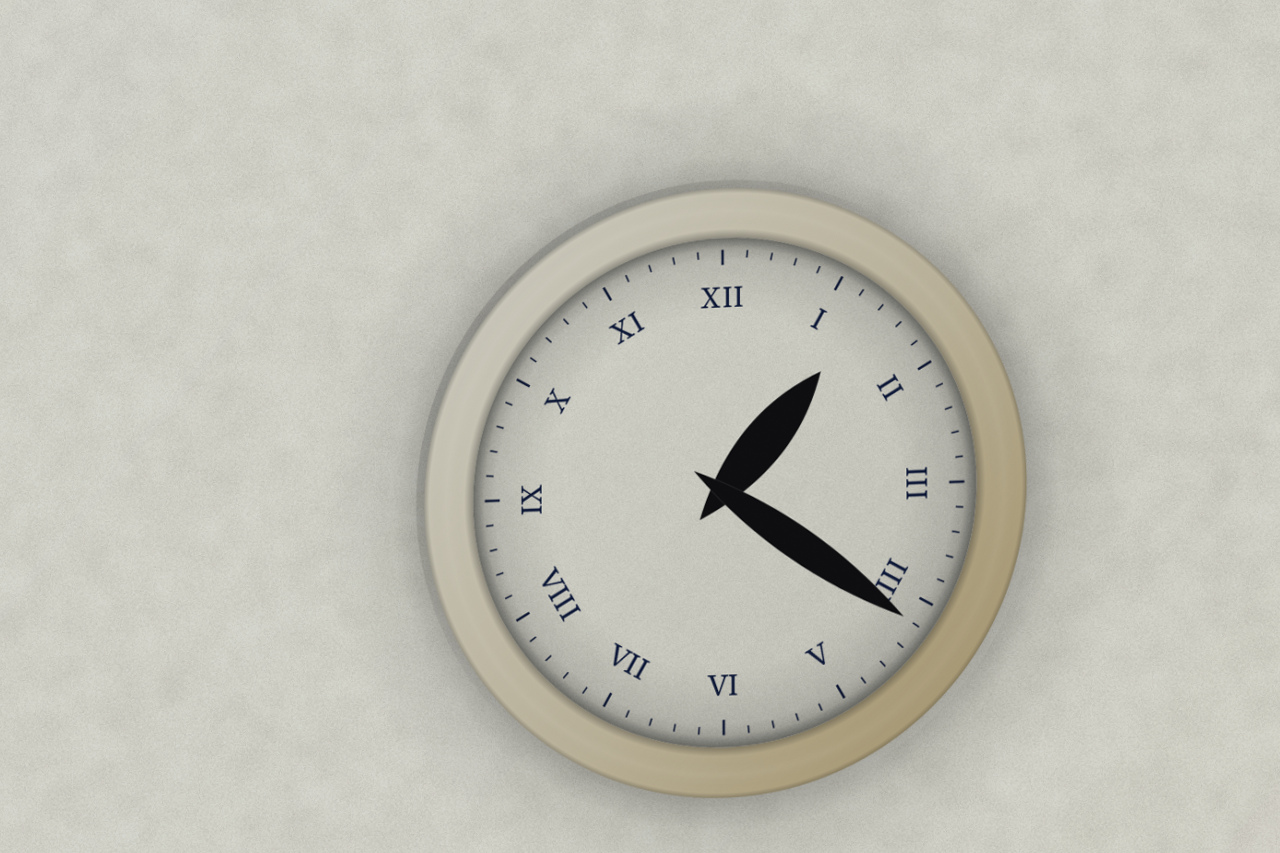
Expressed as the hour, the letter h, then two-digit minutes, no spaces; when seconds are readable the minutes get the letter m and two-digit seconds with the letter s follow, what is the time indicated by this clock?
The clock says 1h21
